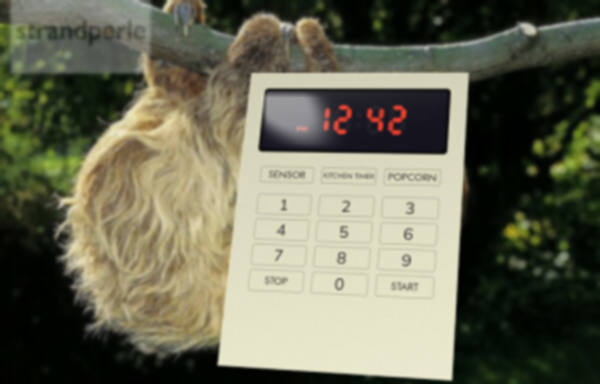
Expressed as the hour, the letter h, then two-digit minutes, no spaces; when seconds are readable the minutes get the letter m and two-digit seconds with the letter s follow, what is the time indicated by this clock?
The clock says 12h42
